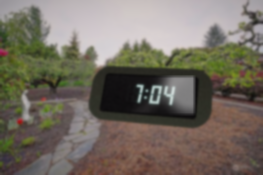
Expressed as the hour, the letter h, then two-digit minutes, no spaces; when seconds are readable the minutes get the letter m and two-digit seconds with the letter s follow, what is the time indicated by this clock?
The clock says 7h04
